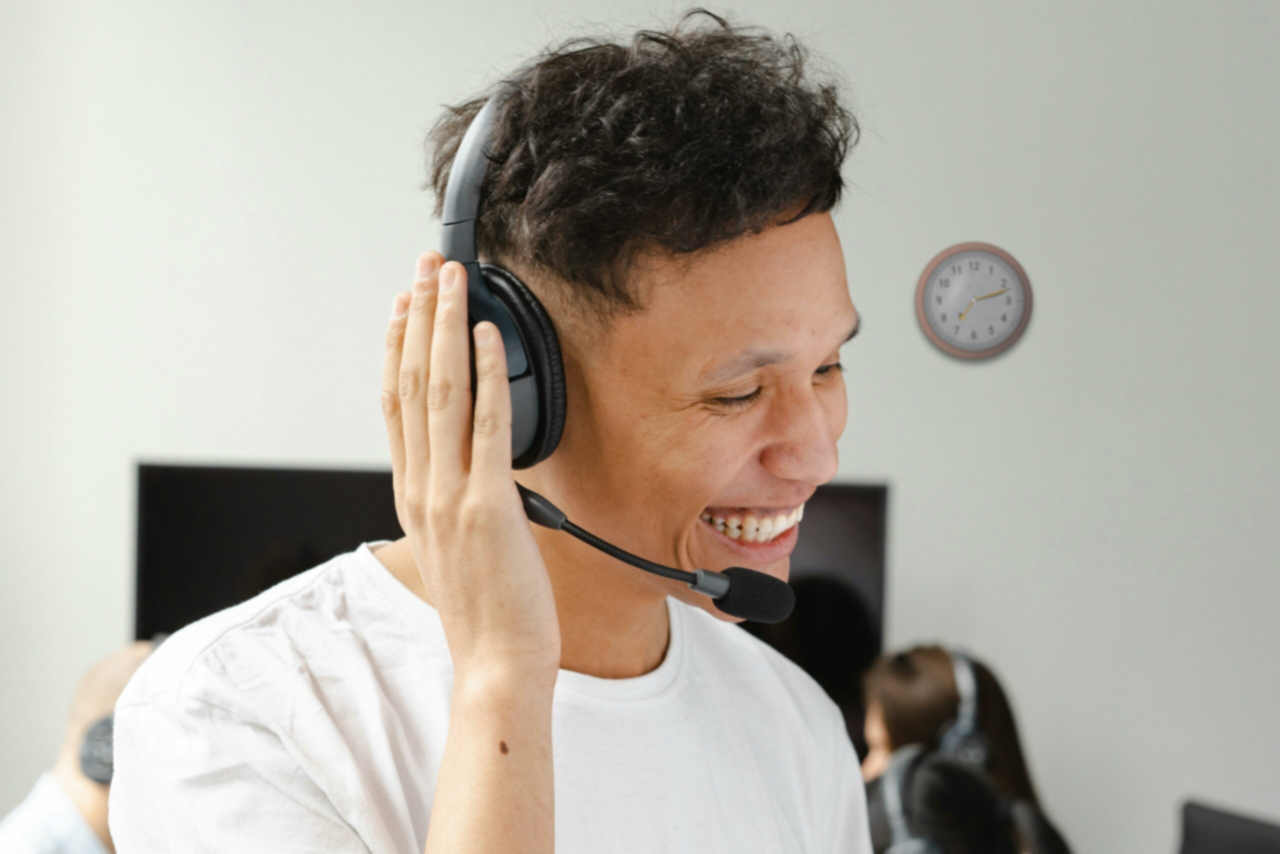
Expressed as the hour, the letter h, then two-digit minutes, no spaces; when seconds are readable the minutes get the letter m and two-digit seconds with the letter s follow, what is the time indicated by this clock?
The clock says 7h12
